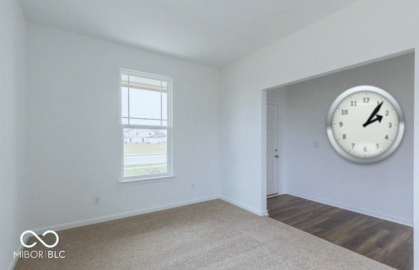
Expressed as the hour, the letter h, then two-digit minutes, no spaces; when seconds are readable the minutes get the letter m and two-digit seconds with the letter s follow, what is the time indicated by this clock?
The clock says 2h06
